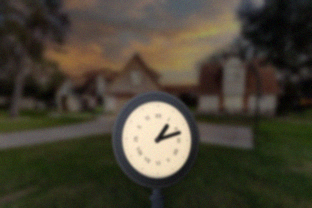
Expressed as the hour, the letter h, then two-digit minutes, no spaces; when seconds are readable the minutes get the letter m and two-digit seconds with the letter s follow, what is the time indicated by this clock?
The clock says 1h12
